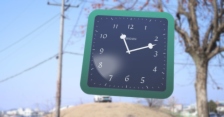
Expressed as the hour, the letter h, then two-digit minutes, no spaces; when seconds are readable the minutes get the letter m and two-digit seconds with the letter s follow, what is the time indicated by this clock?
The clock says 11h12
